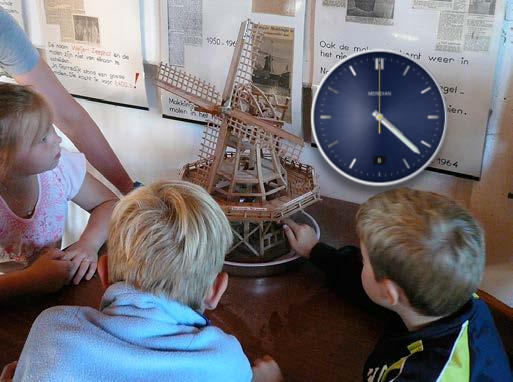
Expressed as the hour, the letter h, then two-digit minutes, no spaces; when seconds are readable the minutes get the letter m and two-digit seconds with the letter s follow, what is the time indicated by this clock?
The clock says 4h22m00s
